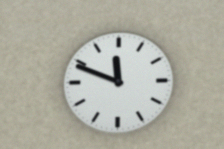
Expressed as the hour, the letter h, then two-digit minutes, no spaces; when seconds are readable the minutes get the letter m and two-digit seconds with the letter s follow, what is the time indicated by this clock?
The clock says 11h49
